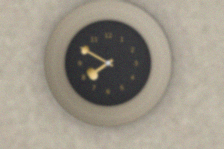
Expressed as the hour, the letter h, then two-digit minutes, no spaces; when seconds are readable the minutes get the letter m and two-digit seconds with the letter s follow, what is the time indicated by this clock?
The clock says 7h50
